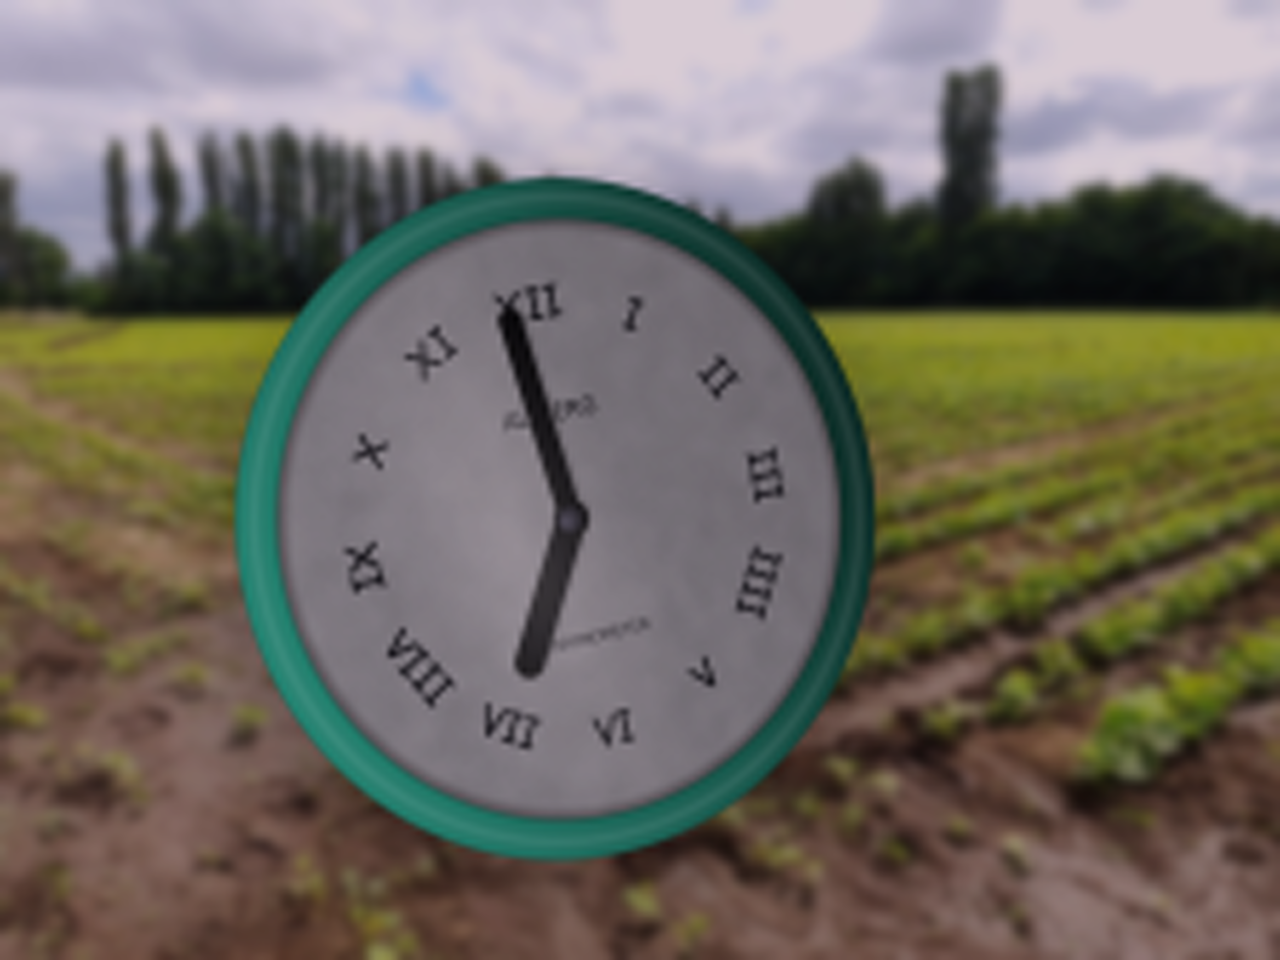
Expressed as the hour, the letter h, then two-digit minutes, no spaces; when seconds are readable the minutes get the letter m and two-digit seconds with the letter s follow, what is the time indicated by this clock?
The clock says 6h59
